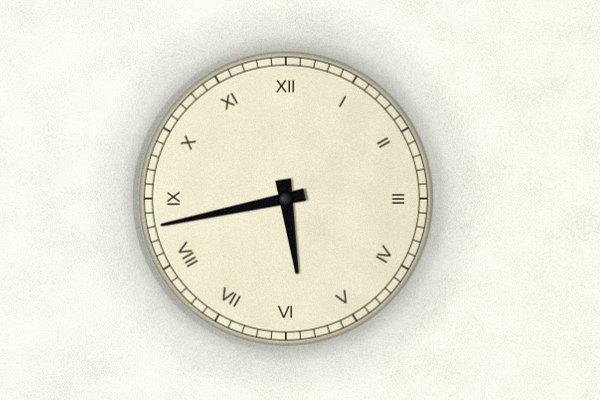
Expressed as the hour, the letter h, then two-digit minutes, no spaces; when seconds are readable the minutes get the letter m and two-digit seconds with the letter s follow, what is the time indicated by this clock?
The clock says 5h43
